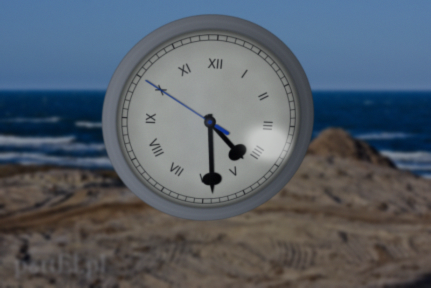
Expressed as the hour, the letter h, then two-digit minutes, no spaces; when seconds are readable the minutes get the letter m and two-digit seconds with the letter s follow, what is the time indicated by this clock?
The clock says 4h28m50s
